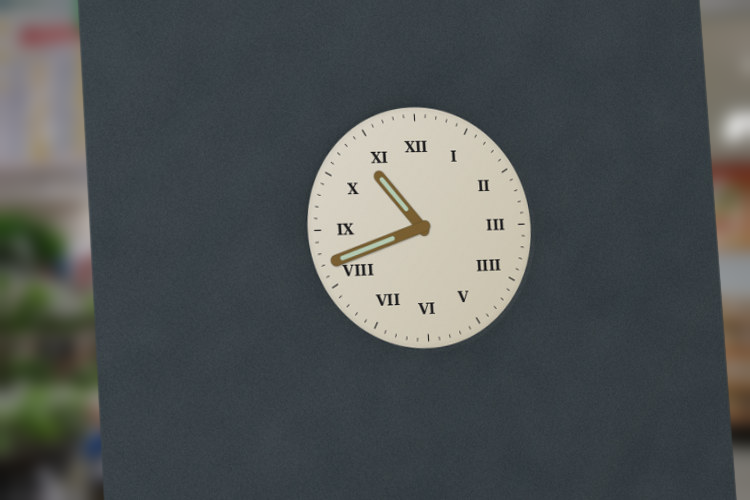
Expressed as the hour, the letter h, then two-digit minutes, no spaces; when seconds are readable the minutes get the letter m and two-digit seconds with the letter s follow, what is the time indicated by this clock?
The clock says 10h42
